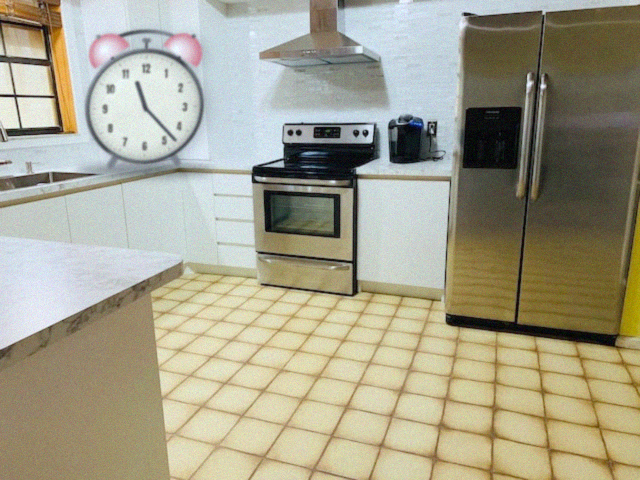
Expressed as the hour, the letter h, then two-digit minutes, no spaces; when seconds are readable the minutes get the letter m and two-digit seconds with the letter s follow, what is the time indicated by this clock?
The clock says 11h23
